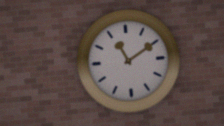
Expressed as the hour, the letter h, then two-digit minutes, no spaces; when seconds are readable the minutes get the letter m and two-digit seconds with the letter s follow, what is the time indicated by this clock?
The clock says 11h10
